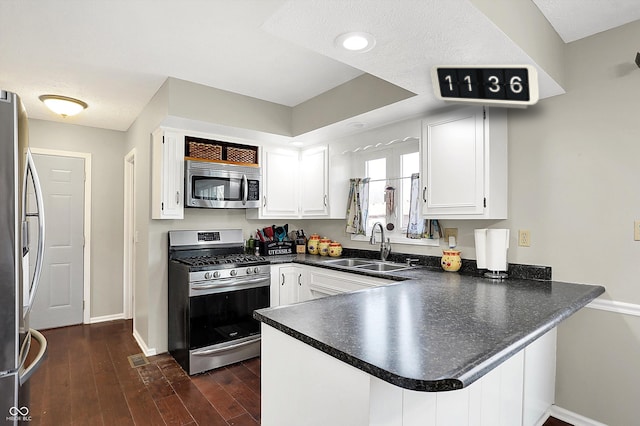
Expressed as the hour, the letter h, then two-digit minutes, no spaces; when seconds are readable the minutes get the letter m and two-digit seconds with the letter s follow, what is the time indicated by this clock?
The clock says 11h36
